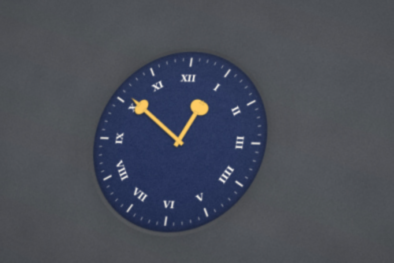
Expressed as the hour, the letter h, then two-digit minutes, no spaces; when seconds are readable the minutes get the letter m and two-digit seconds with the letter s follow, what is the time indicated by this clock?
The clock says 12h51
